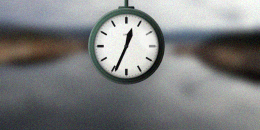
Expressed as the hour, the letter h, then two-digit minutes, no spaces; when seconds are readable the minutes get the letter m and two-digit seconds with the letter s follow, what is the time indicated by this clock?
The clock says 12h34
